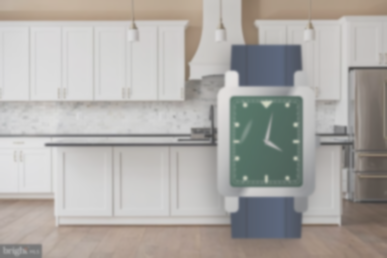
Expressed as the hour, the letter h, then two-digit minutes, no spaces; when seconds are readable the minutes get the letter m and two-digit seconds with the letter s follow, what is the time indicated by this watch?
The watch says 4h02
